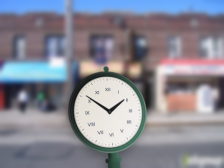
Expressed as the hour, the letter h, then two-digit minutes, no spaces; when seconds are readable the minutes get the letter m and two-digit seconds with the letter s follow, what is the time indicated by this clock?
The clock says 1h51
